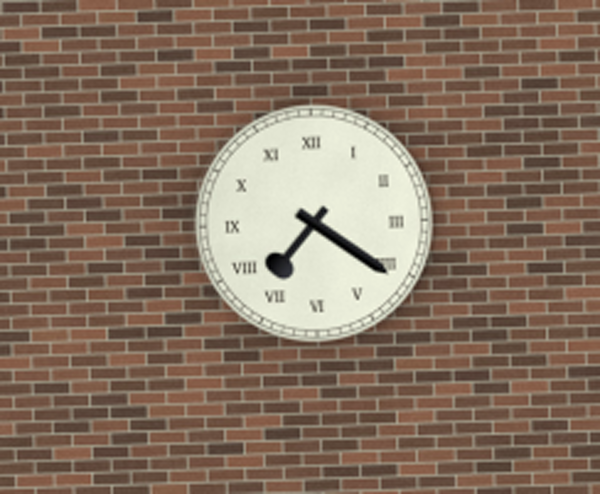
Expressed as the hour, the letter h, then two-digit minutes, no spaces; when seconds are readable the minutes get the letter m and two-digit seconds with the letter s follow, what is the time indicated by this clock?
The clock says 7h21
